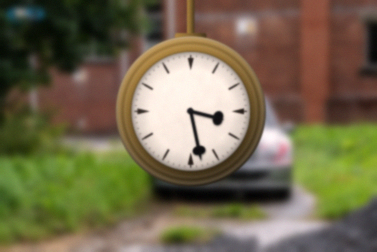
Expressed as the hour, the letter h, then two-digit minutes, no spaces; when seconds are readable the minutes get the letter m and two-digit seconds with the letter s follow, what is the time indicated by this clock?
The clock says 3h28
